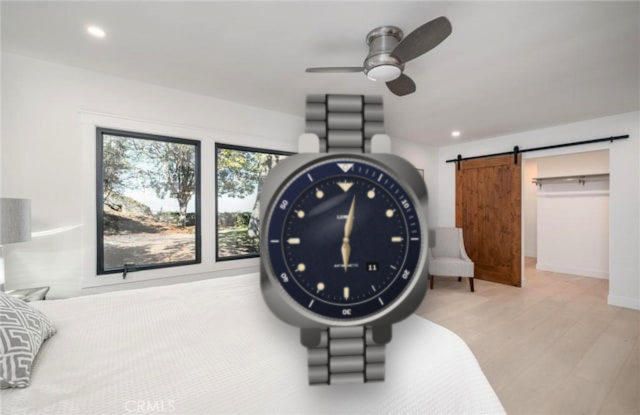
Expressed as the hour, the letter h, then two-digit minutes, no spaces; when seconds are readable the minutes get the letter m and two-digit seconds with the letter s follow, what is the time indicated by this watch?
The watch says 6h02
